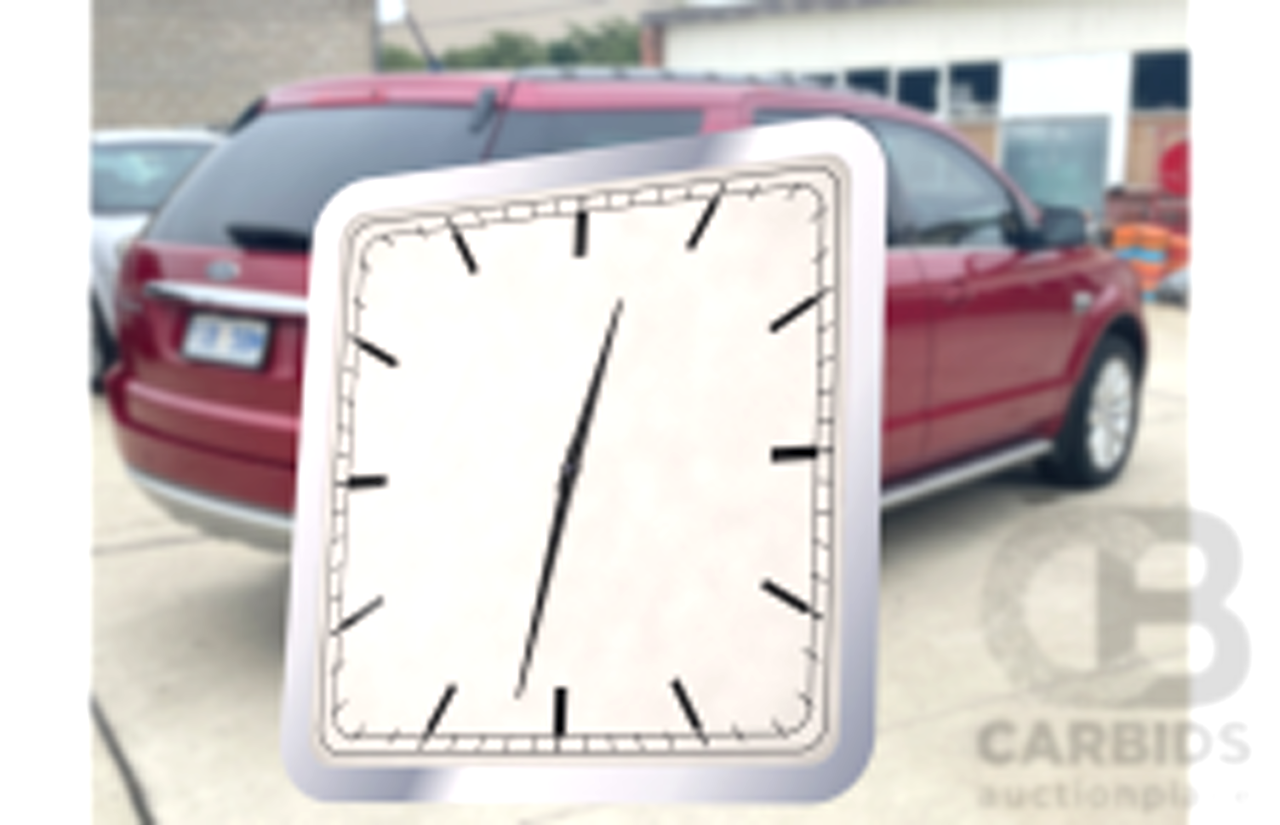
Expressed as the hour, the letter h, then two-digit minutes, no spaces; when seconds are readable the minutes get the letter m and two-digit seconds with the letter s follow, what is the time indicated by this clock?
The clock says 12h32
